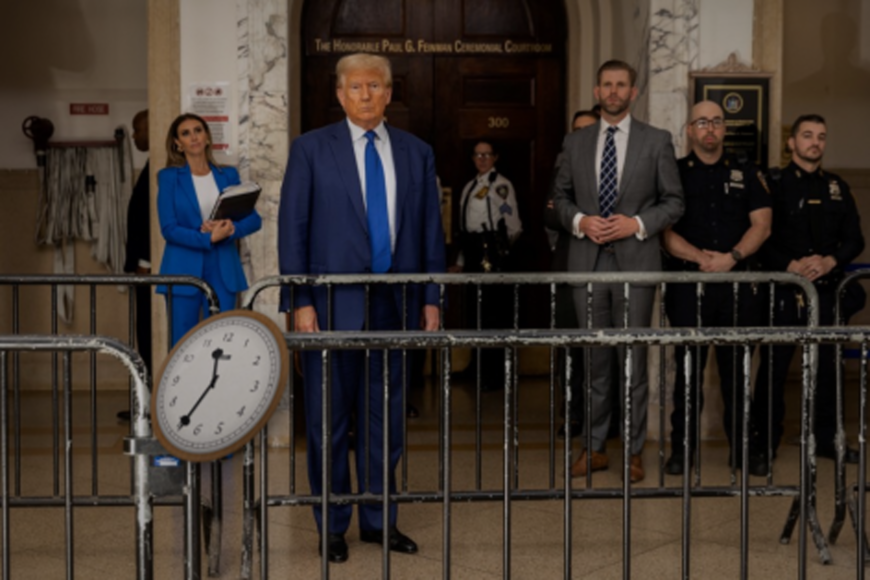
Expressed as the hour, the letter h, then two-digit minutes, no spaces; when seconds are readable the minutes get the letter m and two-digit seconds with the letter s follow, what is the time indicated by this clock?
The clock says 11h34
